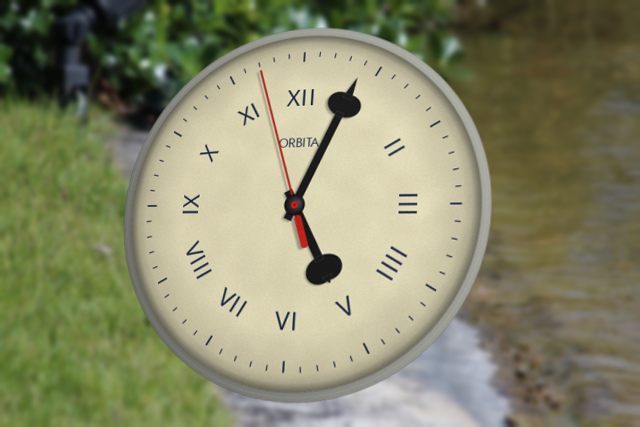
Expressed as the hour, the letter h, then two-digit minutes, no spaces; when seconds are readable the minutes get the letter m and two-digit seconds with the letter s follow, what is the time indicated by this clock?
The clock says 5h03m57s
